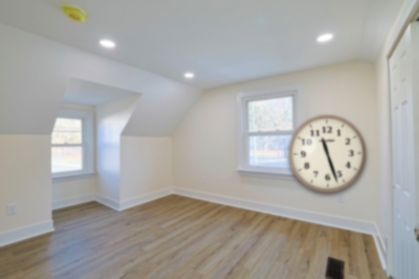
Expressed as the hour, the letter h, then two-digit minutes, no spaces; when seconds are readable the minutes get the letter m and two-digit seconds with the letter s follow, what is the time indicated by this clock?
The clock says 11h27
